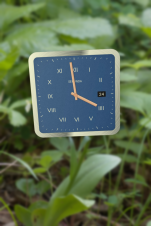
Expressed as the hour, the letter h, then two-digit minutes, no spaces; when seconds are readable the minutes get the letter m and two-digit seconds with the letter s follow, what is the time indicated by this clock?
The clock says 3h59
